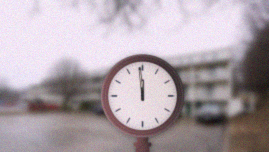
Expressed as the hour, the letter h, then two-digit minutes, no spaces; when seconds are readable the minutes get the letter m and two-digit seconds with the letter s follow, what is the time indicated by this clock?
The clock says 11h59
